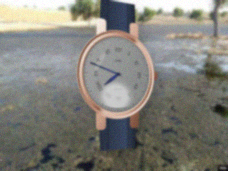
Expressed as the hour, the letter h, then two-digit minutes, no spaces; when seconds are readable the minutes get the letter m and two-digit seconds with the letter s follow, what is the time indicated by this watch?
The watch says 7h48
